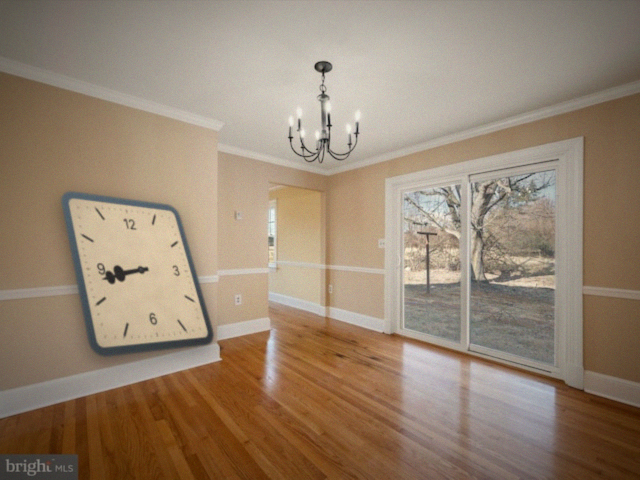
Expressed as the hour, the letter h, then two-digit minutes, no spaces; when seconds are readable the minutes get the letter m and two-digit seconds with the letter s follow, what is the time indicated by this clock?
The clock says 8h43
